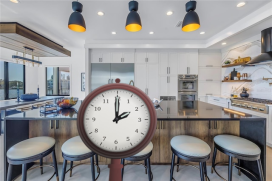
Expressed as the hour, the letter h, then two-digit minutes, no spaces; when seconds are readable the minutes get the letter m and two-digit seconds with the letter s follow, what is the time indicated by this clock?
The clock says 2h00
